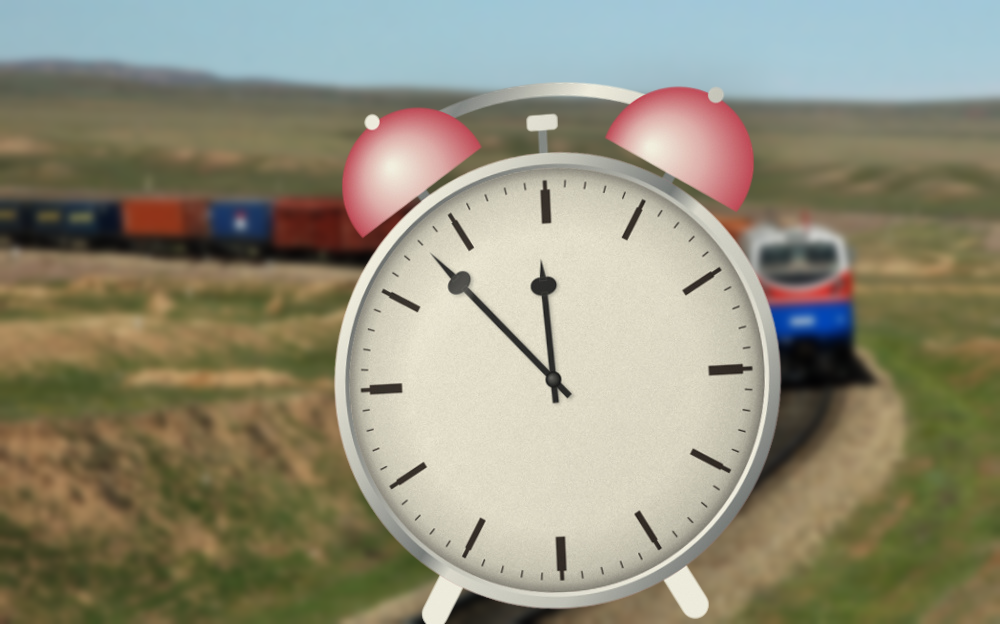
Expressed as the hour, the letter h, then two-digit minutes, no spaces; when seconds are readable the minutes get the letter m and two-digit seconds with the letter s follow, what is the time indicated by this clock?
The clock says 11h53
